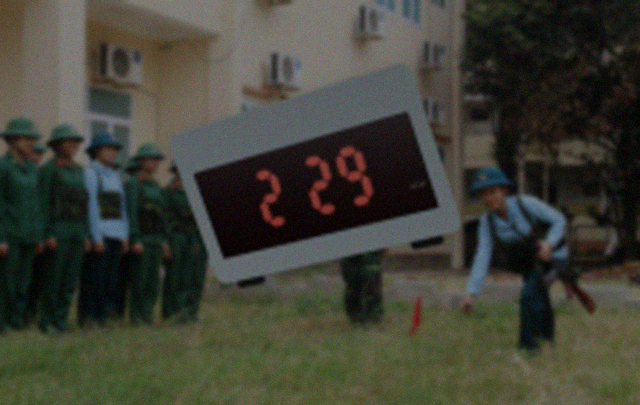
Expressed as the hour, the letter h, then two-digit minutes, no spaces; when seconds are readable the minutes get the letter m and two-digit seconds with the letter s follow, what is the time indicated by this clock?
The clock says 2h29
